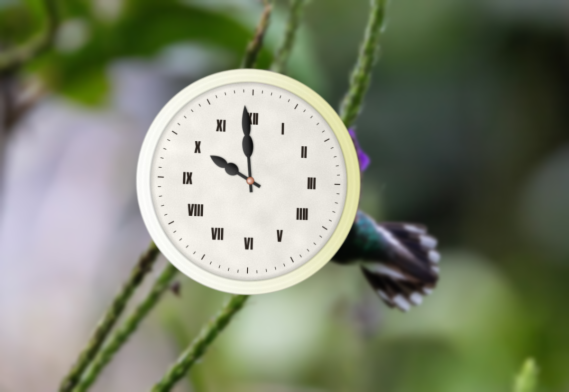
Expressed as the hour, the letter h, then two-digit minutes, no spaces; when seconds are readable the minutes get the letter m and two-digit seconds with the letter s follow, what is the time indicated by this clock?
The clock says 9h59
